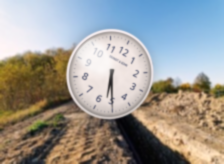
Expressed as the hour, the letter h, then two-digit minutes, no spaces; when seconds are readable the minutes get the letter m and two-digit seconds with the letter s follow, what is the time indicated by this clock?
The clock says 5h25
